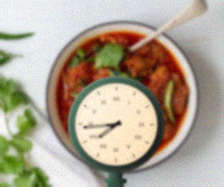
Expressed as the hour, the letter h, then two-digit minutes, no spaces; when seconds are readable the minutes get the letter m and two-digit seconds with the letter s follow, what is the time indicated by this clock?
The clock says 7h44
